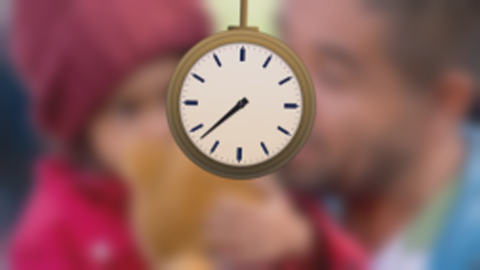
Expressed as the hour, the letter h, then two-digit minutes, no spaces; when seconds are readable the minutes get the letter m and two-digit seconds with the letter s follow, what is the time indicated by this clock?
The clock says 7h38
